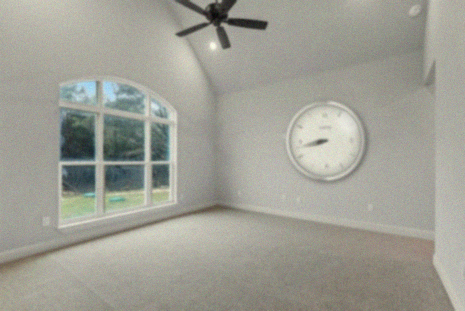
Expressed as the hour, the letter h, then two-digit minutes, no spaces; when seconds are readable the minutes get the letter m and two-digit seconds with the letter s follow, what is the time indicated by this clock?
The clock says 8h43
